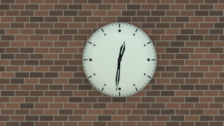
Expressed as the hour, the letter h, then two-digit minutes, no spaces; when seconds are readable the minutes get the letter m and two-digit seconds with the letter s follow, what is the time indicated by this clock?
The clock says 12h31
